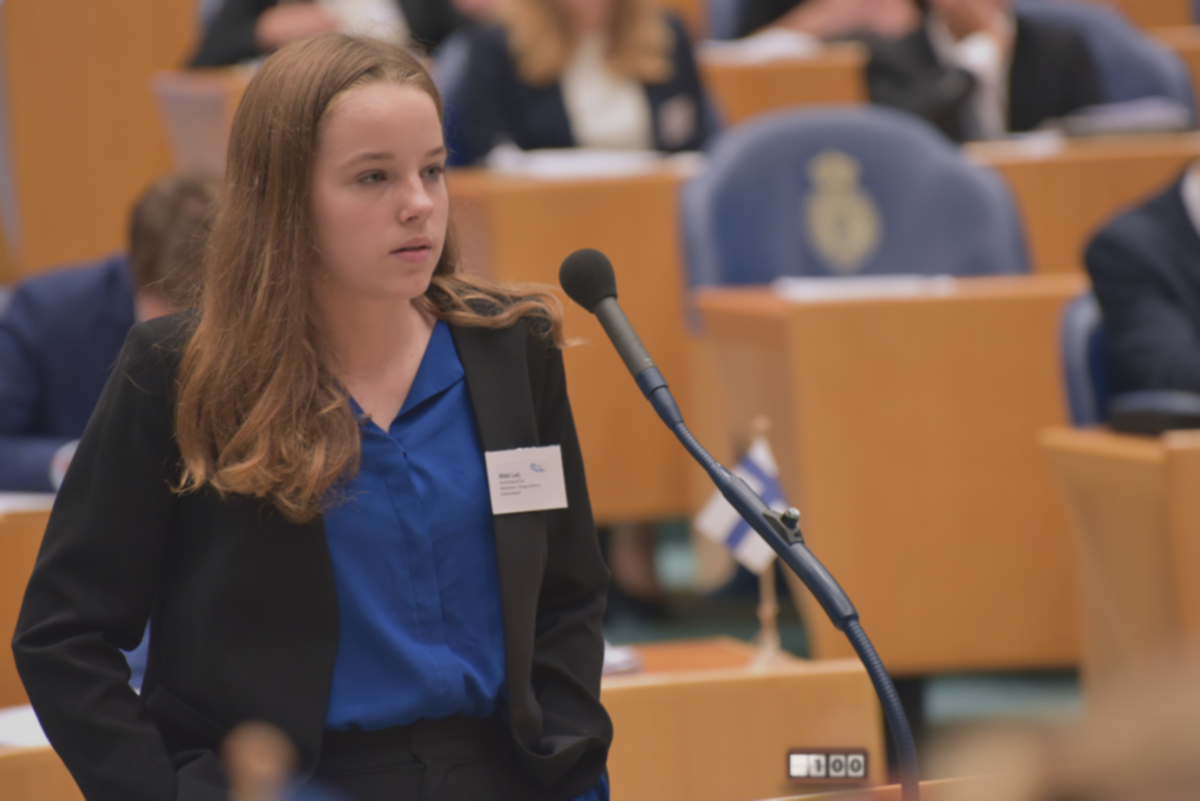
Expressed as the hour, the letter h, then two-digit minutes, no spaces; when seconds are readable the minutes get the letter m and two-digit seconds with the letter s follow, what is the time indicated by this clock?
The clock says 1h00
